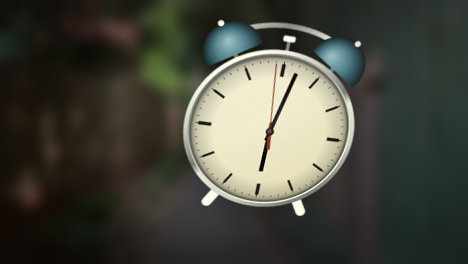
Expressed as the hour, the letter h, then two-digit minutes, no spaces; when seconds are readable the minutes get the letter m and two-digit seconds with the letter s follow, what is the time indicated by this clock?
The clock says 6h01m59s
